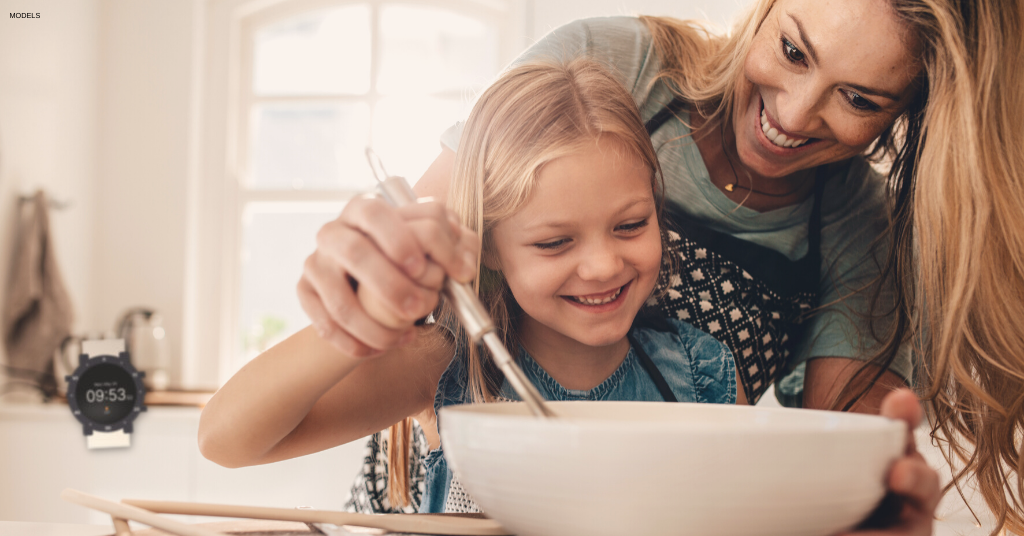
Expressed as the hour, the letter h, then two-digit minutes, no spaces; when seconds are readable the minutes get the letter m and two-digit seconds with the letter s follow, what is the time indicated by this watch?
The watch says 9h53
